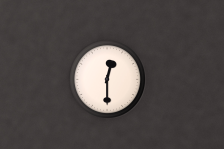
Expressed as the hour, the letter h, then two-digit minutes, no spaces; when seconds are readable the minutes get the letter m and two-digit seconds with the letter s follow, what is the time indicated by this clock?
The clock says 12h30
